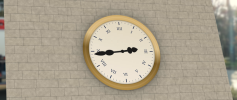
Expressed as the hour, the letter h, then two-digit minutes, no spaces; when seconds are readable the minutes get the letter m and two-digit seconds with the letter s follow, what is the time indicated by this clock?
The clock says 2h44
